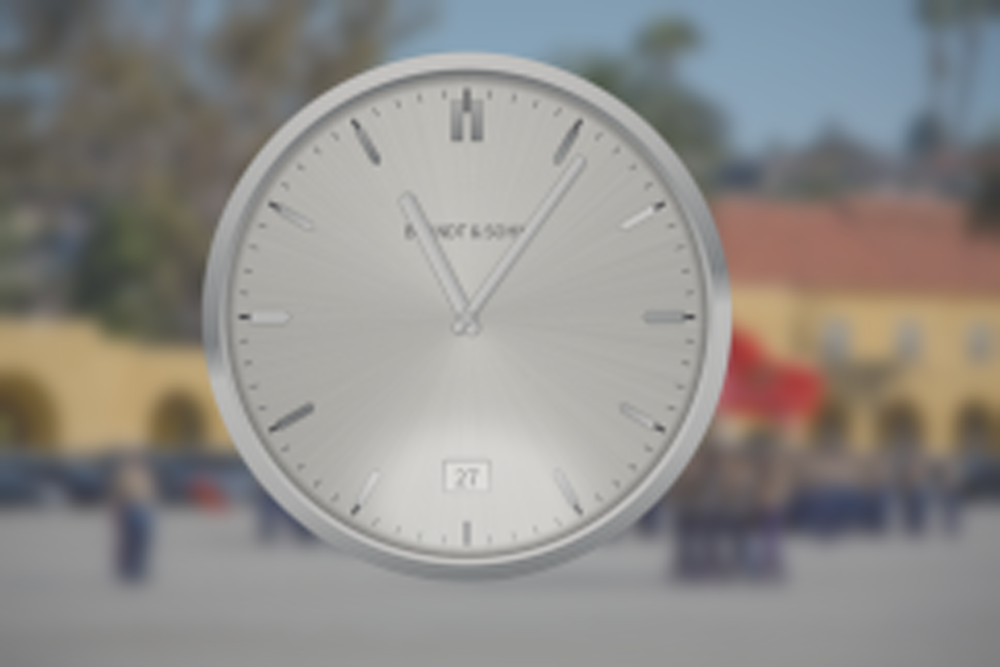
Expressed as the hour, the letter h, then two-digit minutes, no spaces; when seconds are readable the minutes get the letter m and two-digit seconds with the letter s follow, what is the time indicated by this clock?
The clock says 11h06
